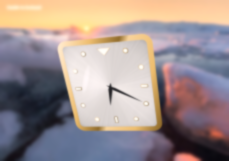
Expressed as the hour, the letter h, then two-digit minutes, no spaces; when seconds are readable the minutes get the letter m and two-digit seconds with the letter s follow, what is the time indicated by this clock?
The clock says 6h20
